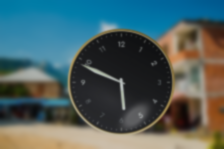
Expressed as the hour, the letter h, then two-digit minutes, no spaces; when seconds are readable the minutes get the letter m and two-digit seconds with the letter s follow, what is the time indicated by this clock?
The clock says 5h49
